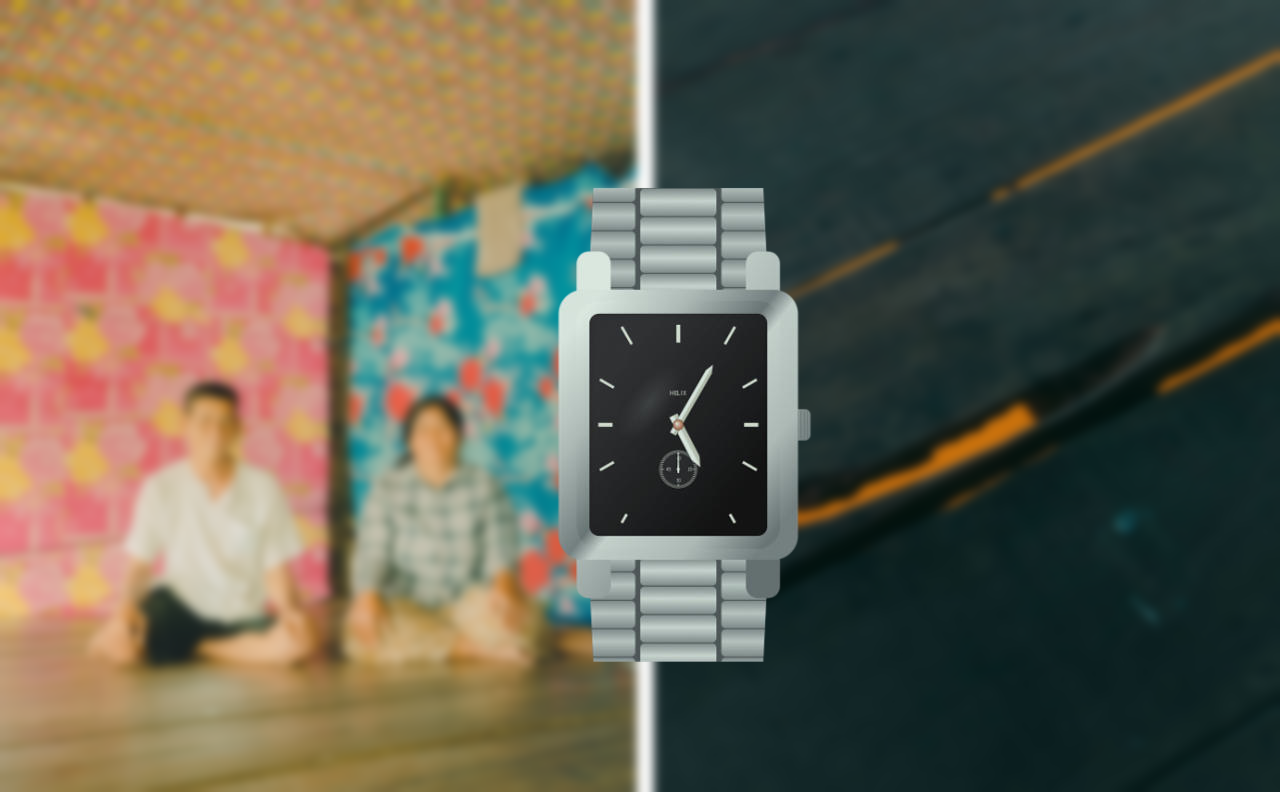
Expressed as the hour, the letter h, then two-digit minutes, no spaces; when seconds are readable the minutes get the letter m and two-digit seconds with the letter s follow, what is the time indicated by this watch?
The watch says 5h05
